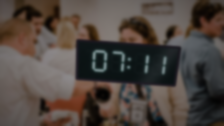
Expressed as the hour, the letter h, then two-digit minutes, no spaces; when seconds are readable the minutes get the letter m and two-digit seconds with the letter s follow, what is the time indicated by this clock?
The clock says 7h11
